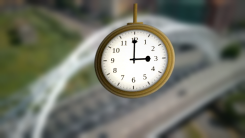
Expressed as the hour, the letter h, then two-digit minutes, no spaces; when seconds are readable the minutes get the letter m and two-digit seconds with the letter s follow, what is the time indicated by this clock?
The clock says 3h00
